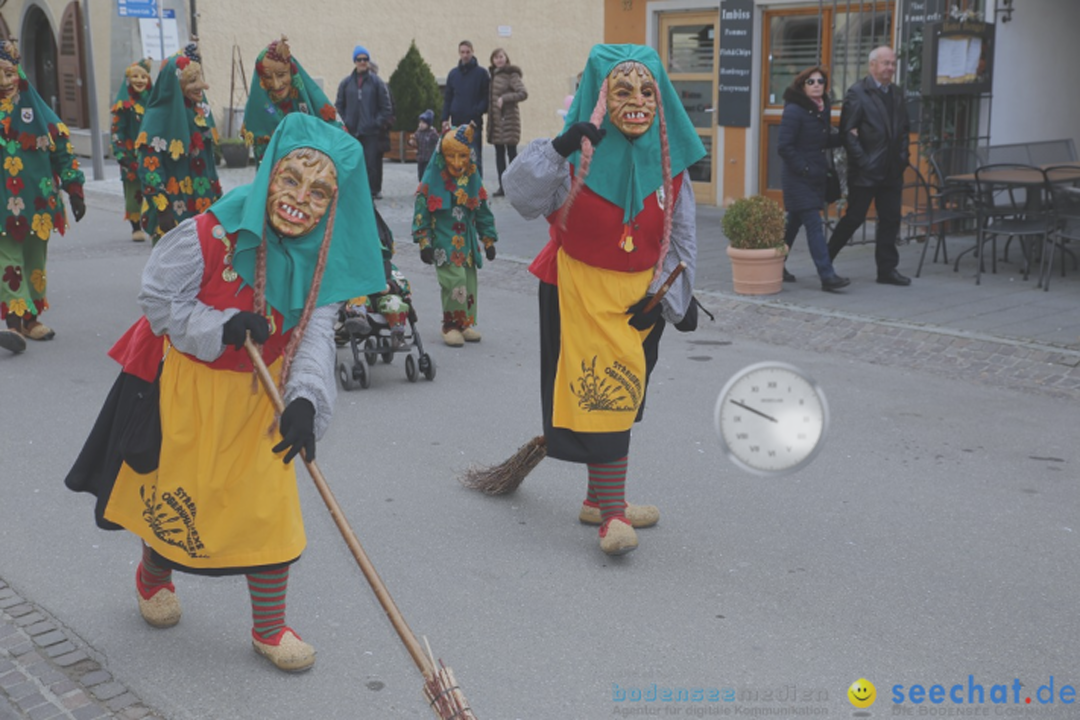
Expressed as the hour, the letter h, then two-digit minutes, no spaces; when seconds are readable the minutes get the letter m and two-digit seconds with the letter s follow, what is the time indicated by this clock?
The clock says 9h49
